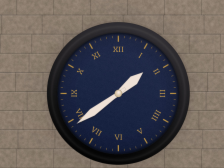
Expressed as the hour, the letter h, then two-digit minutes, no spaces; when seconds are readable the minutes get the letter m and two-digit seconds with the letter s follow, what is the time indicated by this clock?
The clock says 1h39
